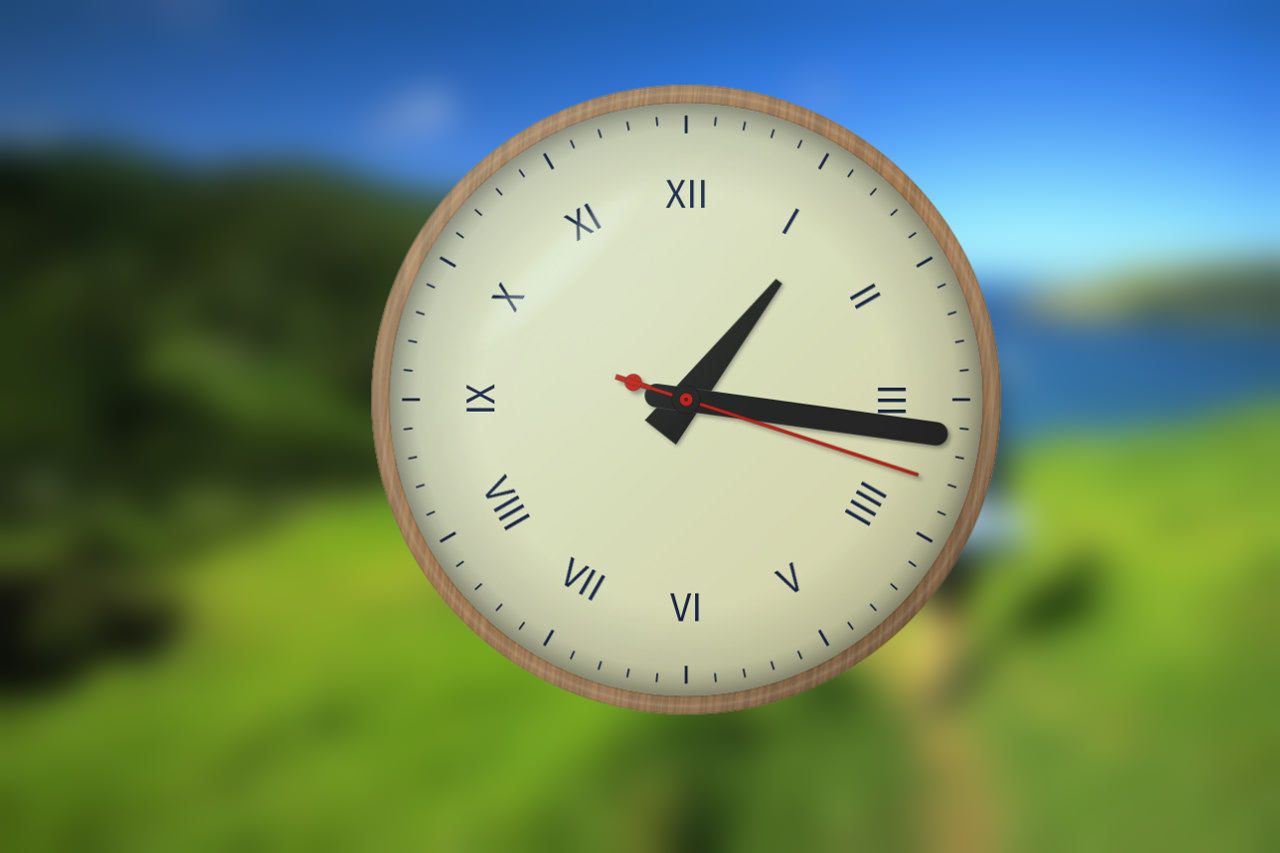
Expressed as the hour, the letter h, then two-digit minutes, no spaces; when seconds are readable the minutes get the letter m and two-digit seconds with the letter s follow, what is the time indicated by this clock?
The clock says 1h16m18s
